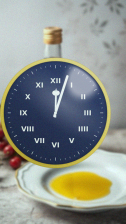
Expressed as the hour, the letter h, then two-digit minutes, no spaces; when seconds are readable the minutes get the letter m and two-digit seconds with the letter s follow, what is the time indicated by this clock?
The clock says 12h03
